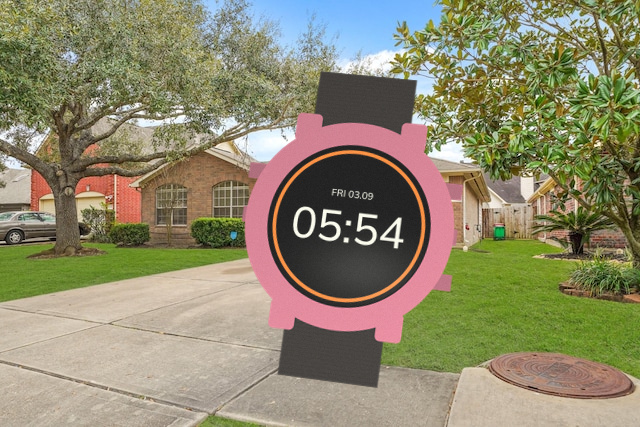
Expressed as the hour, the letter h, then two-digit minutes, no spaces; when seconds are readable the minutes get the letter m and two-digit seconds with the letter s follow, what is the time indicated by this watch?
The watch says 5h54
